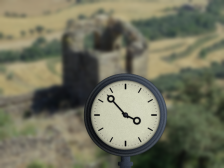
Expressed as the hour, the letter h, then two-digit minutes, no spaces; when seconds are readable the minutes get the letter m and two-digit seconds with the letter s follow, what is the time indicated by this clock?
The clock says 3h53
